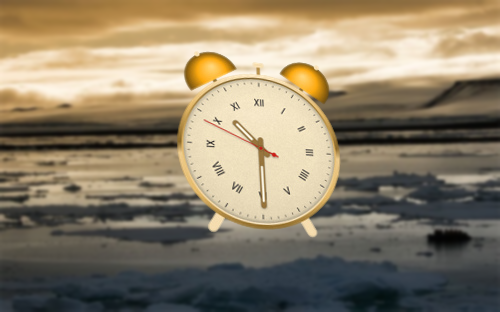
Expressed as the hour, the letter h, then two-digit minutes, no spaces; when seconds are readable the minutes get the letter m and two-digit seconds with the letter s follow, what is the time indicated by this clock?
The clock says 10h29m49s
